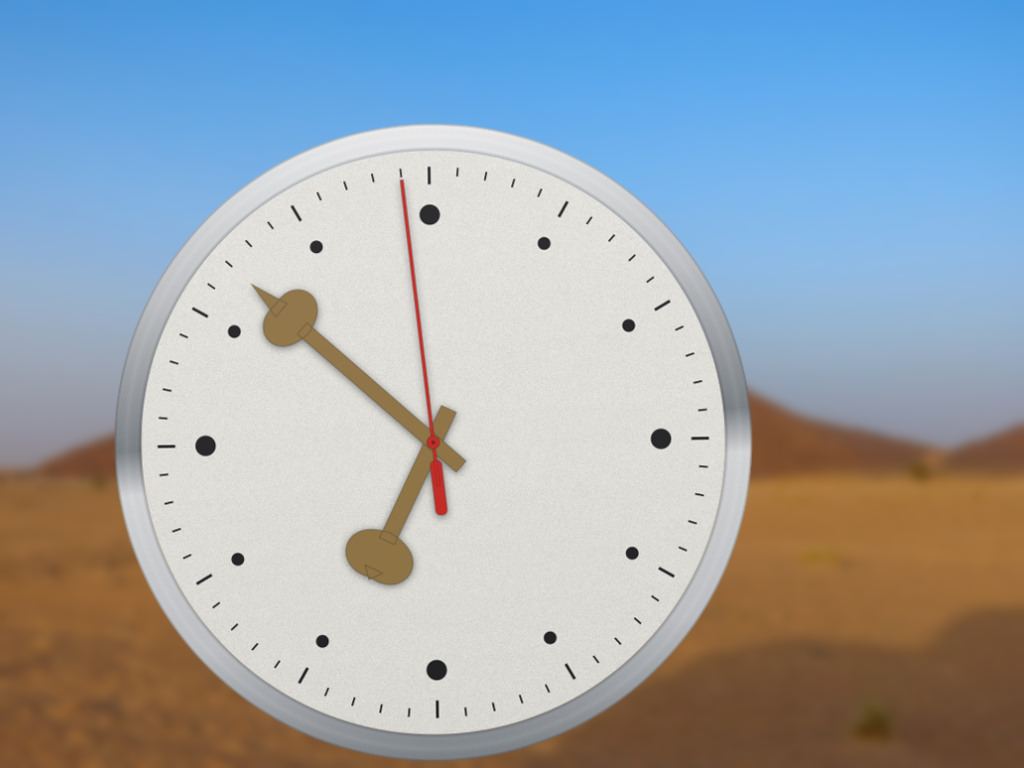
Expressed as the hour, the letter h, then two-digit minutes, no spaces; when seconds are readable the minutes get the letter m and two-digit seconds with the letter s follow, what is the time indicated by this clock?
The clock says 6h51m59s
